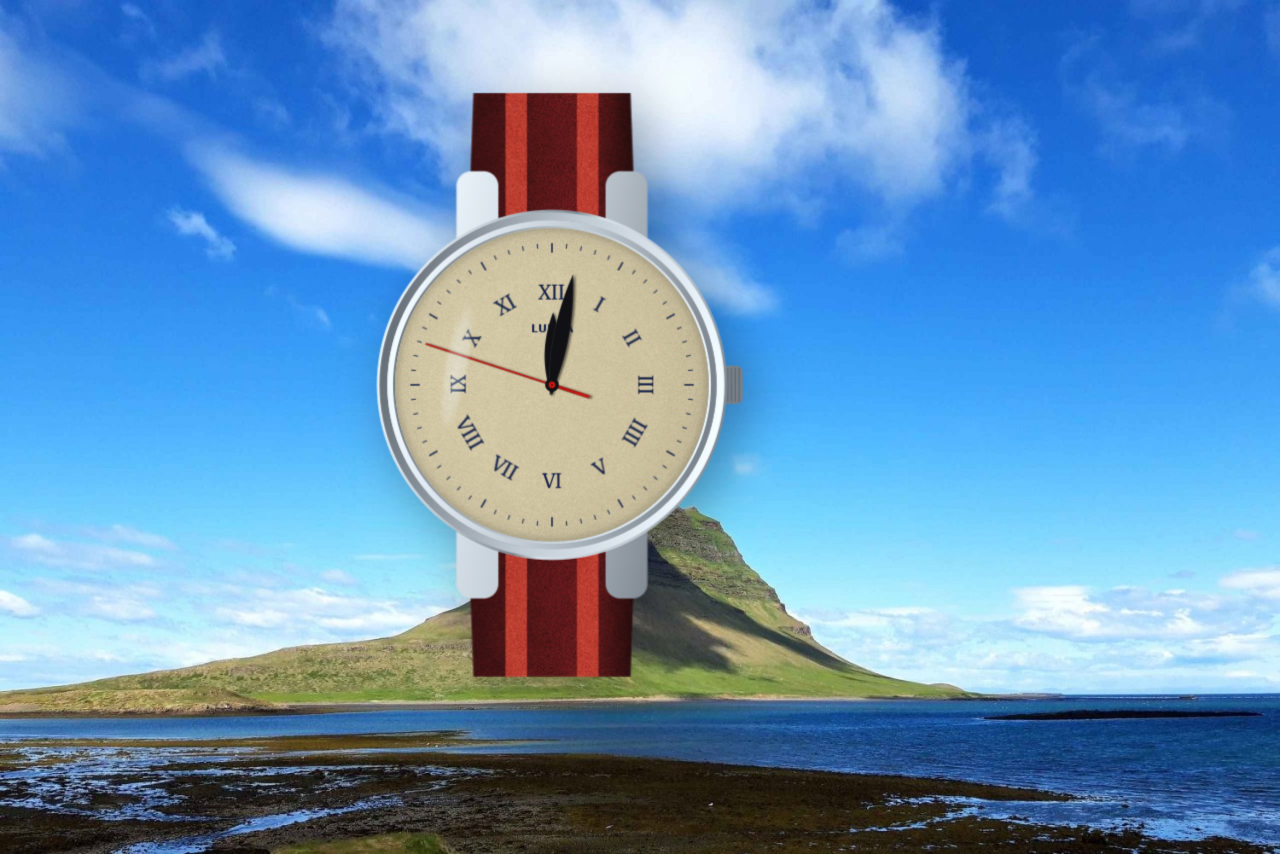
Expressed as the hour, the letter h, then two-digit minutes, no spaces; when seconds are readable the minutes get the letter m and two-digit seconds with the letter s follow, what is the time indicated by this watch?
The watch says 12h01m48s
